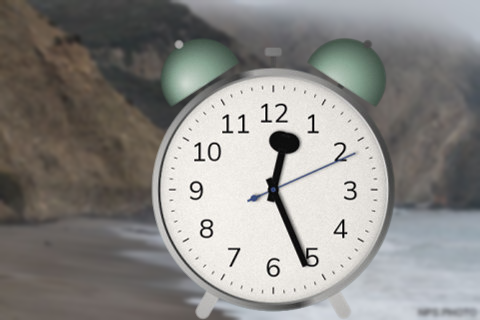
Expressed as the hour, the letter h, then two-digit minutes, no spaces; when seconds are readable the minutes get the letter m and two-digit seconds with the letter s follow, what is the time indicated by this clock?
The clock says 12h26m11s
